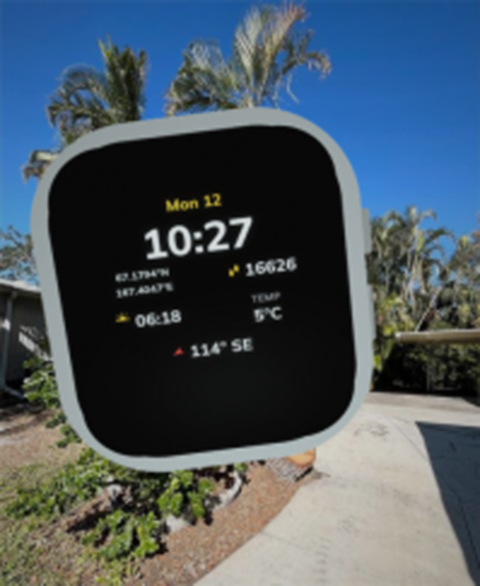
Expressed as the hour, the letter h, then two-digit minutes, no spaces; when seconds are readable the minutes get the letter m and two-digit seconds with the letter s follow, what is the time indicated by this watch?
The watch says 10h27
